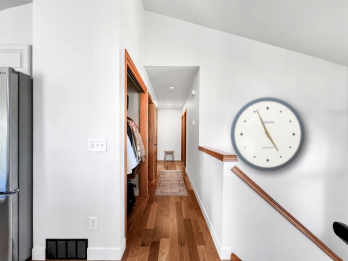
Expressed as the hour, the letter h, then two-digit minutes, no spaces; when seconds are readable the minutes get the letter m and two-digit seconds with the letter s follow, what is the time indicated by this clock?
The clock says 4h56
